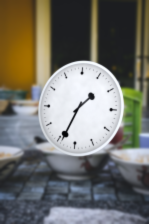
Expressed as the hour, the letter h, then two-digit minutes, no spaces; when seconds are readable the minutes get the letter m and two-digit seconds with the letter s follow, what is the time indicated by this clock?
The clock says 1h34
